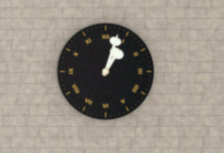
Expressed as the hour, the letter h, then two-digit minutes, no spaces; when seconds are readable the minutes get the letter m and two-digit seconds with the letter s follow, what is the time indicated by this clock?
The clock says 1h03
